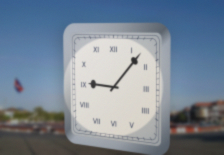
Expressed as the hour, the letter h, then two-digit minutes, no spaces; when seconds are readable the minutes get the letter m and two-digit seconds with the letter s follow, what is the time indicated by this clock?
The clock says 9h07
